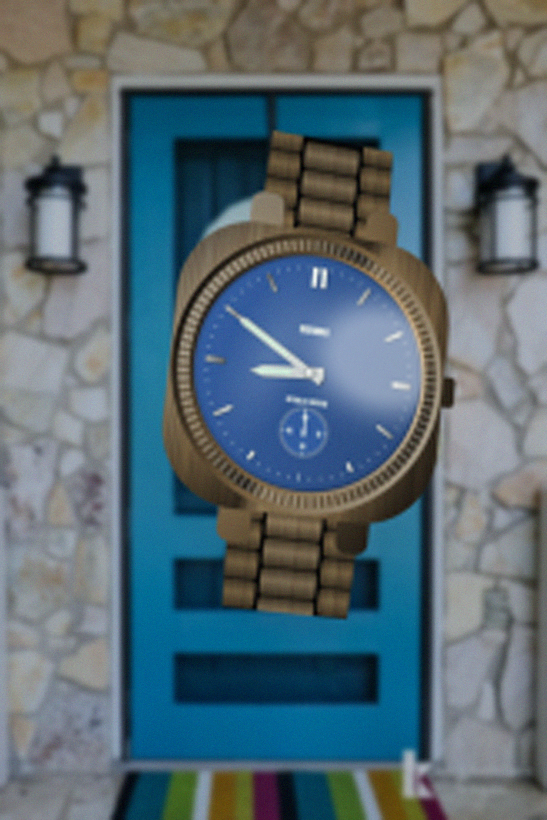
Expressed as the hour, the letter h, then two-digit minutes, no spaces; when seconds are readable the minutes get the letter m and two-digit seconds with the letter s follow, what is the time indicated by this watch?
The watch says 8h50
